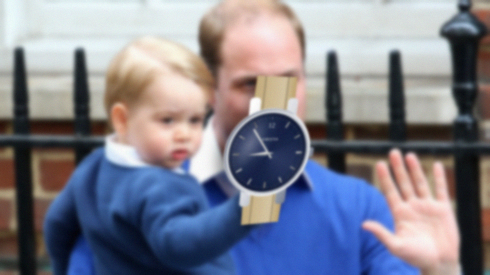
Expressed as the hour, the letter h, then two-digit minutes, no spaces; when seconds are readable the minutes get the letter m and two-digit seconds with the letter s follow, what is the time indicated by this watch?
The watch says 8h54
